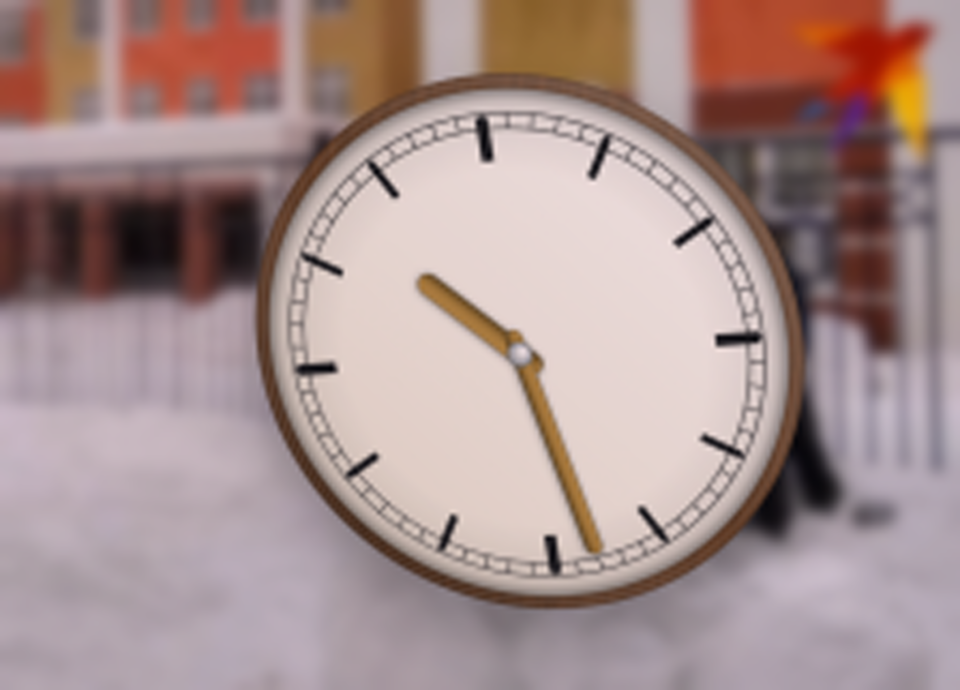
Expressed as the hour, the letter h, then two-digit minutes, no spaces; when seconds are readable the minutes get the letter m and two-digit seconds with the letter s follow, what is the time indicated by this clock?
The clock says 10h28
